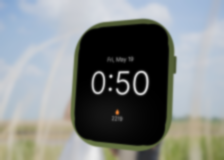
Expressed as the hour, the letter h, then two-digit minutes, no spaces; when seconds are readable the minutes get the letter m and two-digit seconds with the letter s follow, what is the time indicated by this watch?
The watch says 0h50
